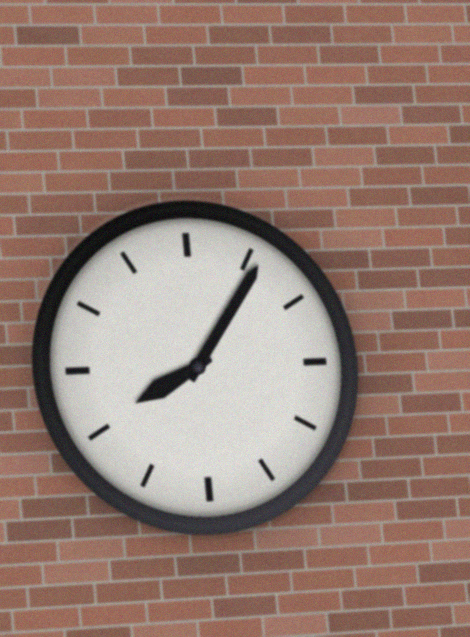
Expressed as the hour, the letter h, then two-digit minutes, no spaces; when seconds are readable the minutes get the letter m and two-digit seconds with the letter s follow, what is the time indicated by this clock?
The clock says 8h06
